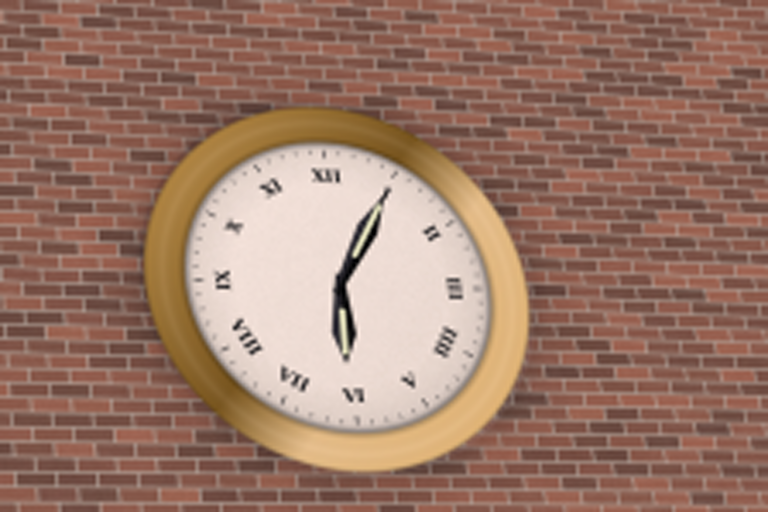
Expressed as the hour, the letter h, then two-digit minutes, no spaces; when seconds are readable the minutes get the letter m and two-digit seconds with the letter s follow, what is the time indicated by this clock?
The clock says 6h05
